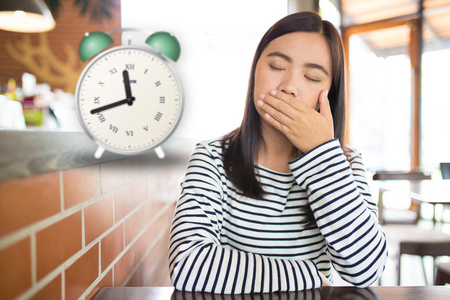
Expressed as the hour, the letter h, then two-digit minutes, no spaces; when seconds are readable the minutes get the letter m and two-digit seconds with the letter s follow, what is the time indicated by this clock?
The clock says 11h42
